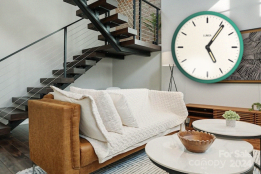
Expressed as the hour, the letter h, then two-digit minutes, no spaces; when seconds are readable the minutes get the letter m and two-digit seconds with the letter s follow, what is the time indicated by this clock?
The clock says 5h06
